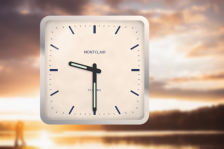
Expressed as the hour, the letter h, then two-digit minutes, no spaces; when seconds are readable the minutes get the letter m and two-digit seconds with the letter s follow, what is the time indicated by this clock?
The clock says 9h30
